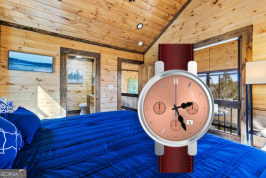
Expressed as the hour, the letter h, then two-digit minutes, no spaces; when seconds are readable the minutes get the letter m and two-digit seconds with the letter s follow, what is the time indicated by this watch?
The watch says 2h26
